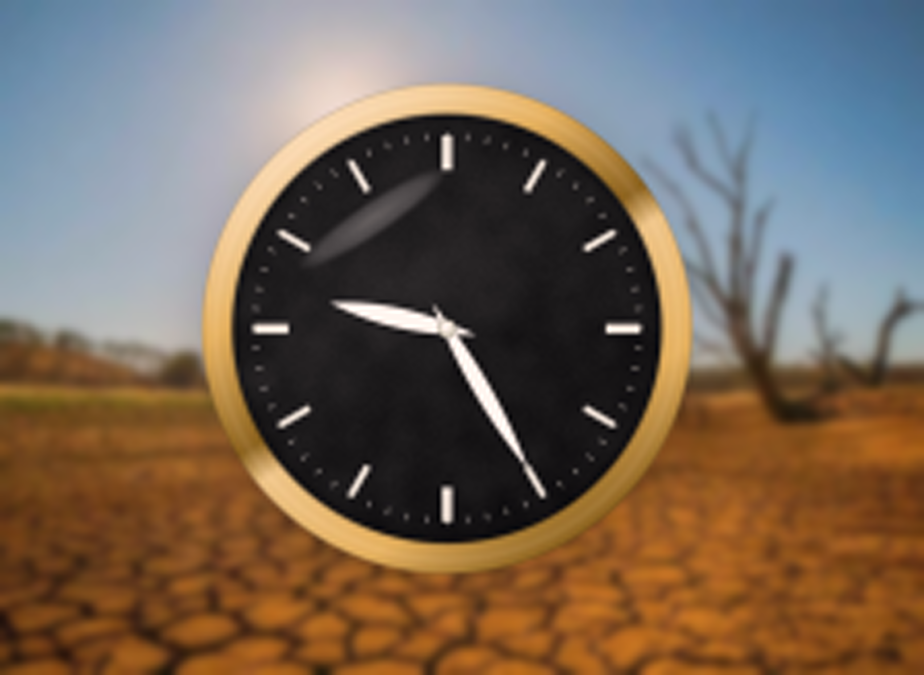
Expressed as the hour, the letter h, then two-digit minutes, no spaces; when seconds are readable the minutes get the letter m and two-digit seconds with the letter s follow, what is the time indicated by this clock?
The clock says 9h25
